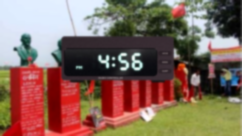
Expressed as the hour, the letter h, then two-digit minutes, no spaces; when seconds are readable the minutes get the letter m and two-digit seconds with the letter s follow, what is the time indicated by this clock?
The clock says 4h56
